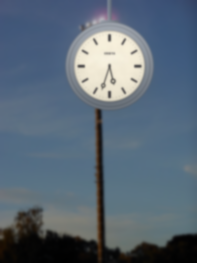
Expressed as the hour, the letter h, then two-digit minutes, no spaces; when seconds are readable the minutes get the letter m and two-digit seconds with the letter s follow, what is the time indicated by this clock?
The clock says 5h33
